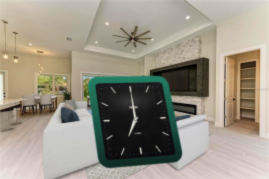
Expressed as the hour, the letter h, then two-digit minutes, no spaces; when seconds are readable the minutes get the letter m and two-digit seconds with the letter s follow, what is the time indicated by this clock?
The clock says 7h00
